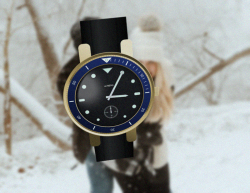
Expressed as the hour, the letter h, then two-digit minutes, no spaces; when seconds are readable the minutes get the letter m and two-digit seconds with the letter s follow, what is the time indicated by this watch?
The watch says 3h05
